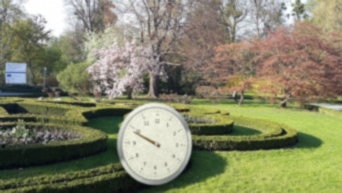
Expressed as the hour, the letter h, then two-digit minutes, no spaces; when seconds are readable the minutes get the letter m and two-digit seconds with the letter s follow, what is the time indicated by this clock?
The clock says 9h49
